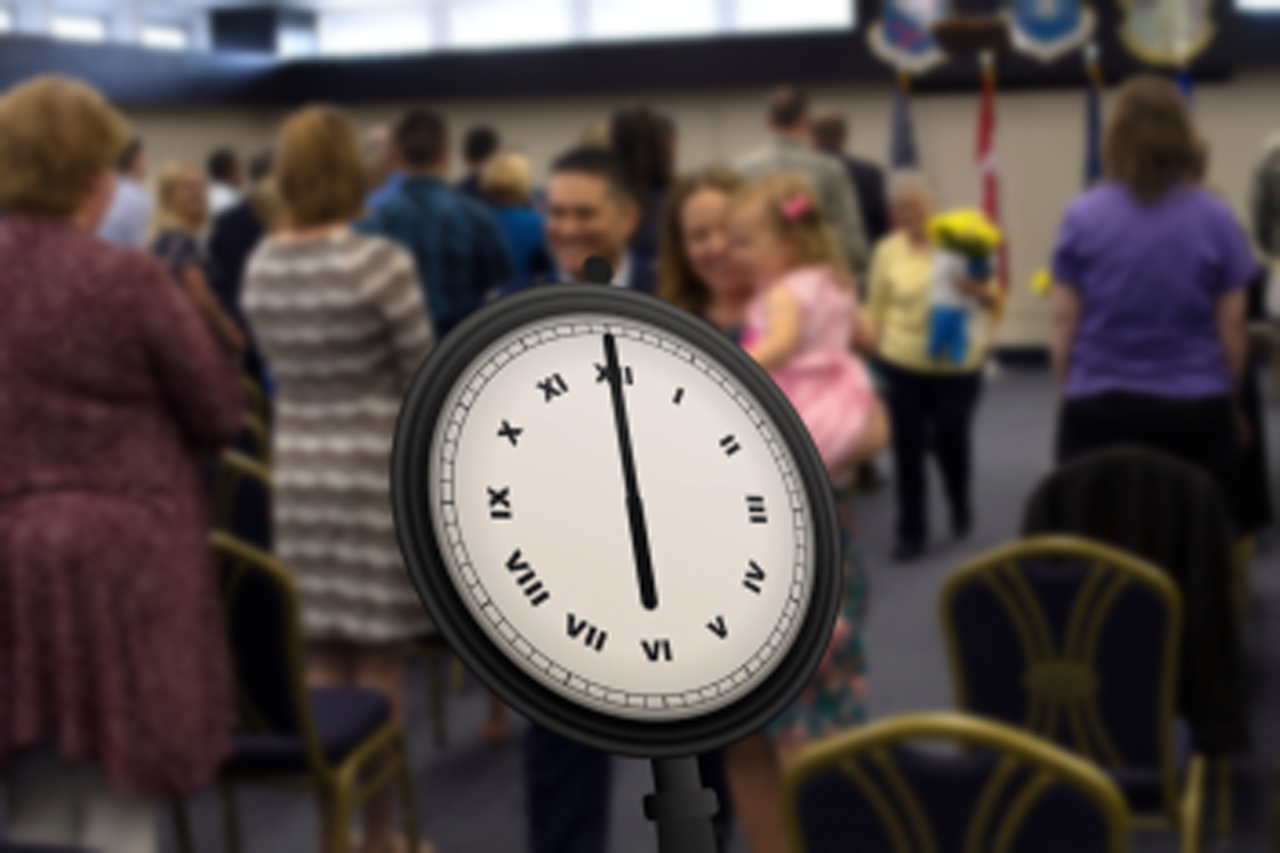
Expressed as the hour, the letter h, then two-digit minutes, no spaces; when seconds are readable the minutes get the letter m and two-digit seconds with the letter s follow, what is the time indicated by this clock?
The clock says 6h00
